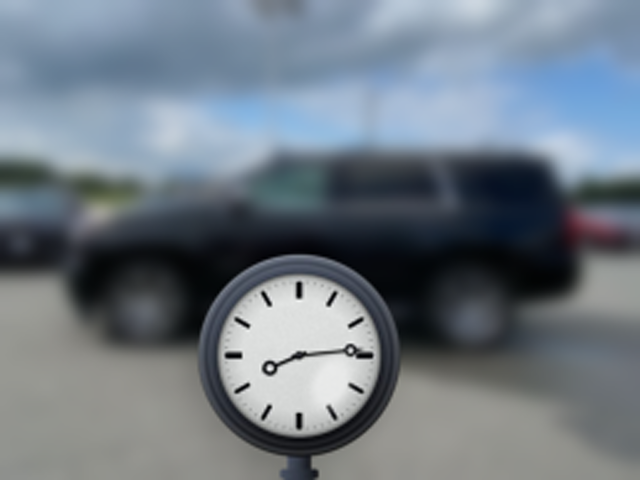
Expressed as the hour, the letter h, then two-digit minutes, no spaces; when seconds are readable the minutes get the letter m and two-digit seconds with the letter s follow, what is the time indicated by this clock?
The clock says 8h14
